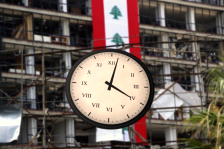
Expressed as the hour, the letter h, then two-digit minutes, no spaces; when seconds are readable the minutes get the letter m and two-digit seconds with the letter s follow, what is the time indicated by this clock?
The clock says 4h02
